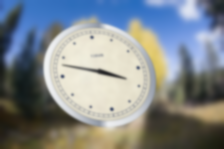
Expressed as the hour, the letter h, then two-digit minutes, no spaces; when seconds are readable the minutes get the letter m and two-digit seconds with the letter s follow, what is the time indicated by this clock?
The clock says 3h48
